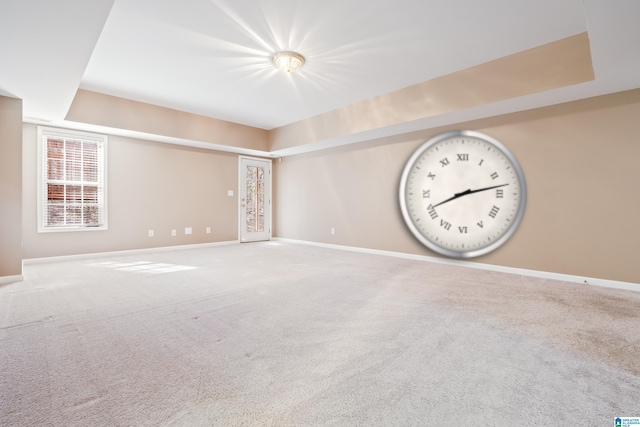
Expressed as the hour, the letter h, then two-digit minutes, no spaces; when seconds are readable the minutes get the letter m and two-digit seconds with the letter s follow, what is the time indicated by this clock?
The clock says 8h13
